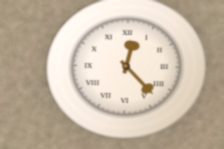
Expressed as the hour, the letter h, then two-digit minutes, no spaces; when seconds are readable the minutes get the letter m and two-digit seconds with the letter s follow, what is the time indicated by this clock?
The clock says 12h23
